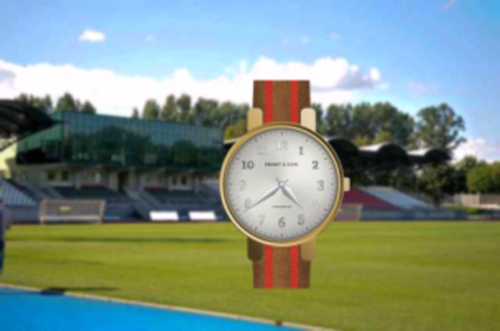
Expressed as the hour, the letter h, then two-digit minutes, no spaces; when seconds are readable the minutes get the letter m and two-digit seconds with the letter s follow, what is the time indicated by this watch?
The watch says 4h39
